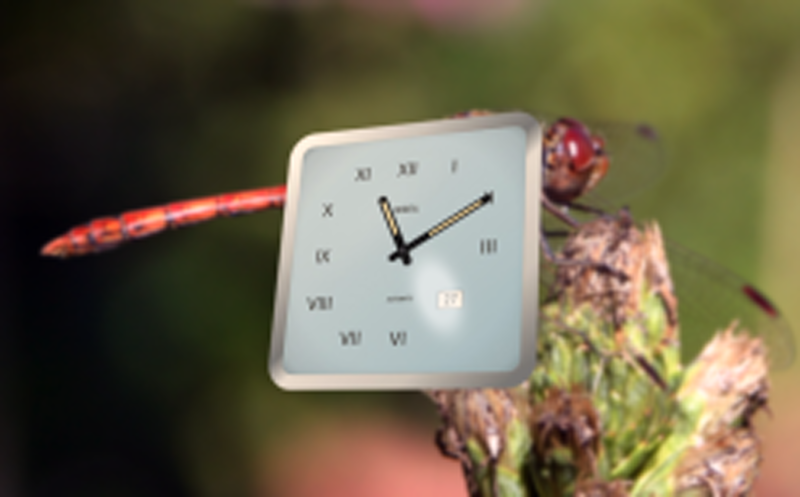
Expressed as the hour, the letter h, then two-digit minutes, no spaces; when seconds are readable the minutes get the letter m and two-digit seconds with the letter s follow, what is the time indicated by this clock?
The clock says 11h10
